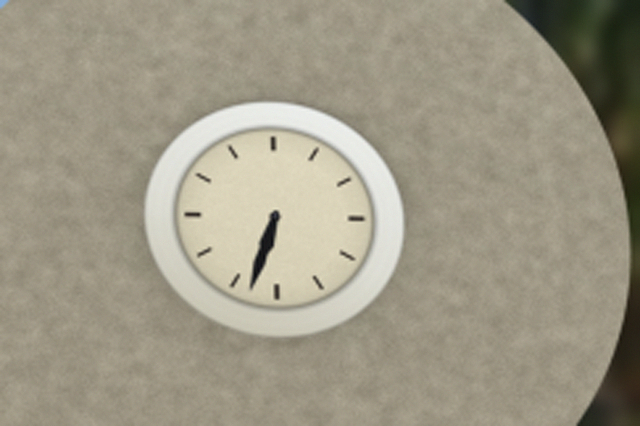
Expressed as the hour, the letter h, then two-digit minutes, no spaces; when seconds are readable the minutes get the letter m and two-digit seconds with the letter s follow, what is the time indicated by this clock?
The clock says 6h33
